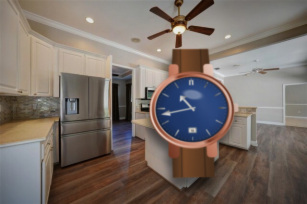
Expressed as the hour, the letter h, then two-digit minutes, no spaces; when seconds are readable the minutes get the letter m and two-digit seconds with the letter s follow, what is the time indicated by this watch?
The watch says 10h43
